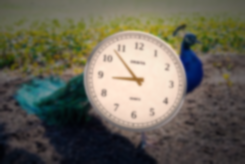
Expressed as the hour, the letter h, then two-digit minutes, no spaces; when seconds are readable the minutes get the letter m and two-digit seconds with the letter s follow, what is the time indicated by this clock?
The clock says 8h53
